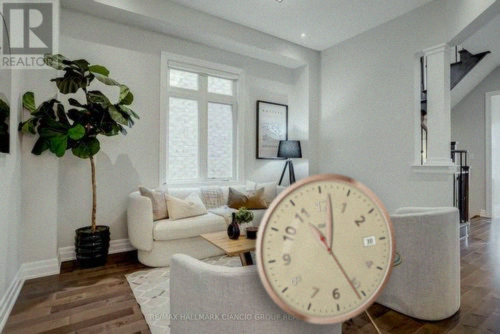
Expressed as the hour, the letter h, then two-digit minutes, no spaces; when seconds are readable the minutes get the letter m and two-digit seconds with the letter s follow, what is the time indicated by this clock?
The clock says 11h01m26s
